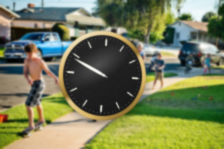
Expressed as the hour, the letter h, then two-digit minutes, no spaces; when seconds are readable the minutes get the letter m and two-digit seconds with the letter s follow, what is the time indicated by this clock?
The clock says 9h49
